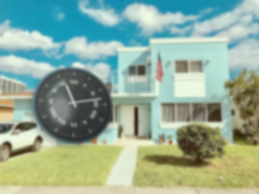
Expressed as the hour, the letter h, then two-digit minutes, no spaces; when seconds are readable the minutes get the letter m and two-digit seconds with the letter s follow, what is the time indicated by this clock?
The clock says 11h13
